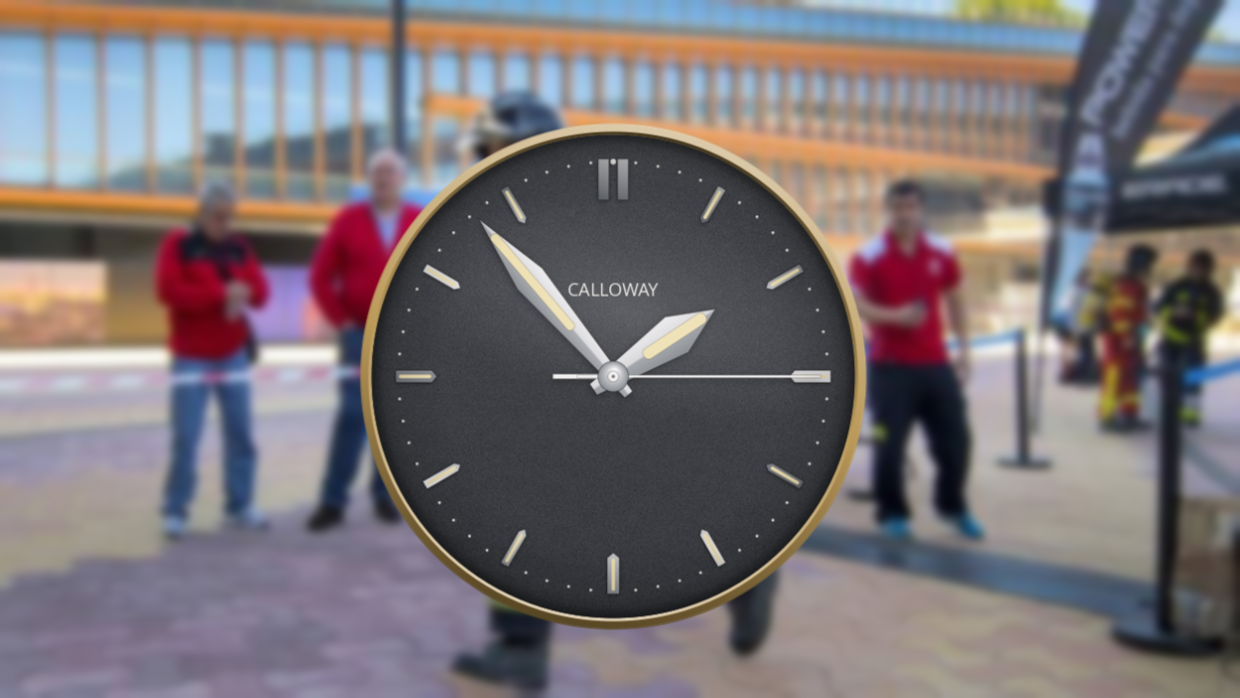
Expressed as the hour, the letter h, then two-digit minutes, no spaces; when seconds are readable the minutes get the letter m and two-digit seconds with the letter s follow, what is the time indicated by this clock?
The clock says 1h53m15s
